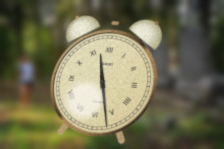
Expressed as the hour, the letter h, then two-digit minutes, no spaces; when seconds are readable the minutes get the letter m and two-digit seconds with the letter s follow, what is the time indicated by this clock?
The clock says 11h27
